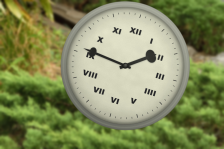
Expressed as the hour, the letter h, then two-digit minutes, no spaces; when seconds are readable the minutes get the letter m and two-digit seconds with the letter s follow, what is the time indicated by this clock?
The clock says 1h46
